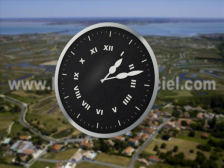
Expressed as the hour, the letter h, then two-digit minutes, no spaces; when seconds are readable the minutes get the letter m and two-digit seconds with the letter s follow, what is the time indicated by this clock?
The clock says 1h12
